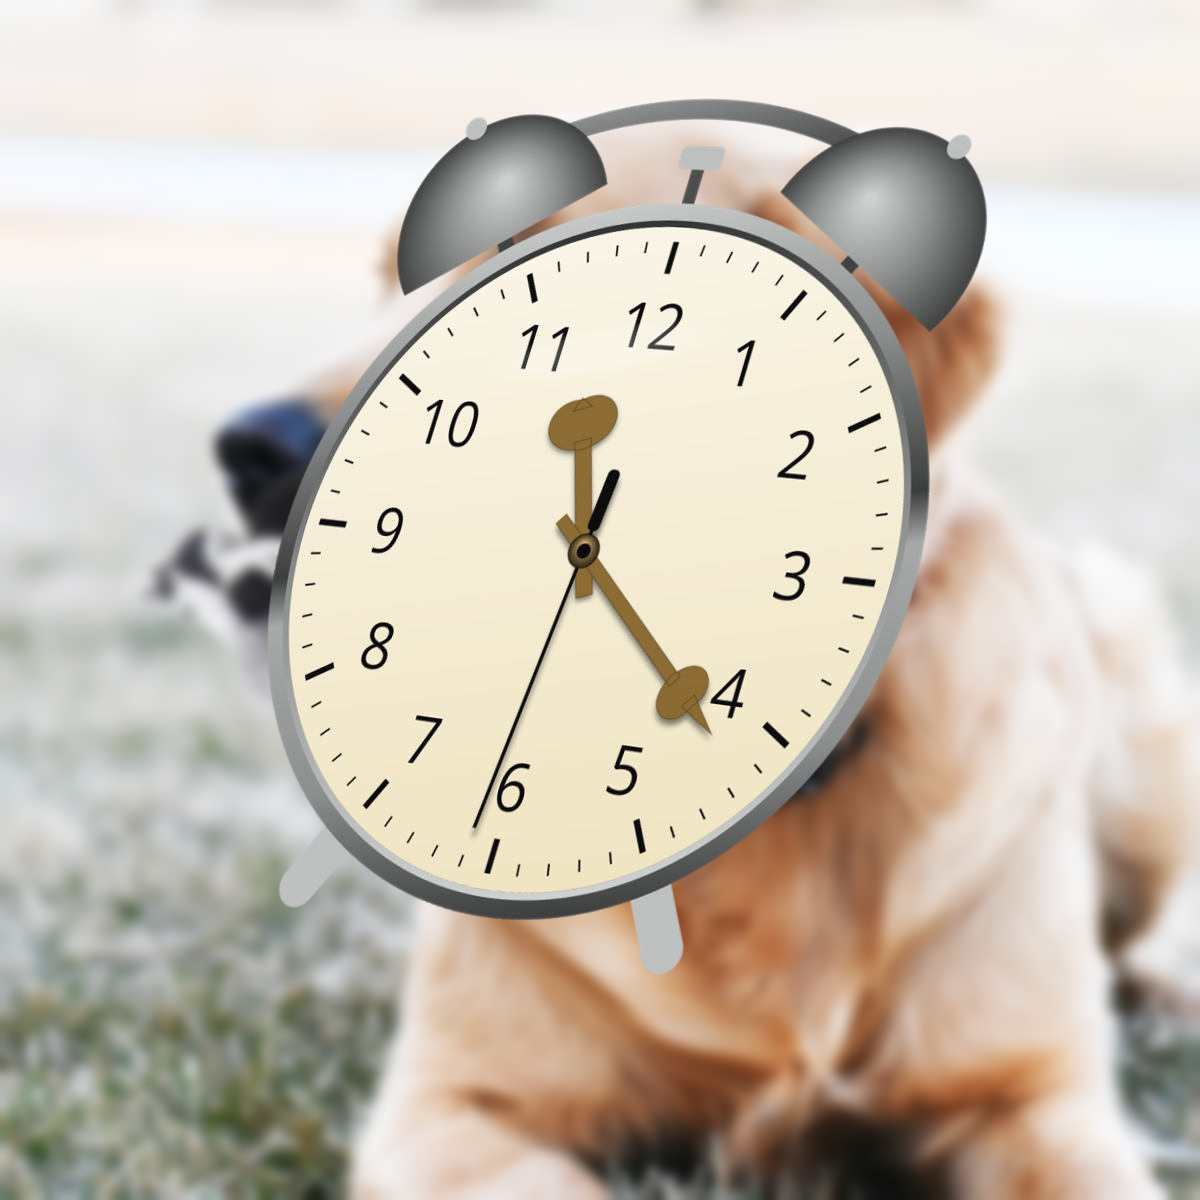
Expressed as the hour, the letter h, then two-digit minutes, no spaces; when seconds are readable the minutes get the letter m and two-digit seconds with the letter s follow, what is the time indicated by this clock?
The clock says 11h21m31s
